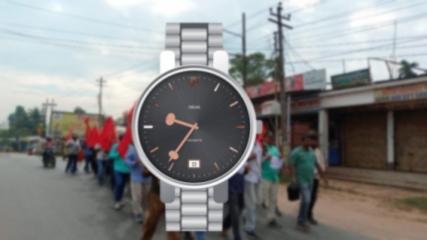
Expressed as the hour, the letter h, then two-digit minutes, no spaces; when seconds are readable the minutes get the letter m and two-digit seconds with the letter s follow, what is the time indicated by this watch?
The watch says 9h36
